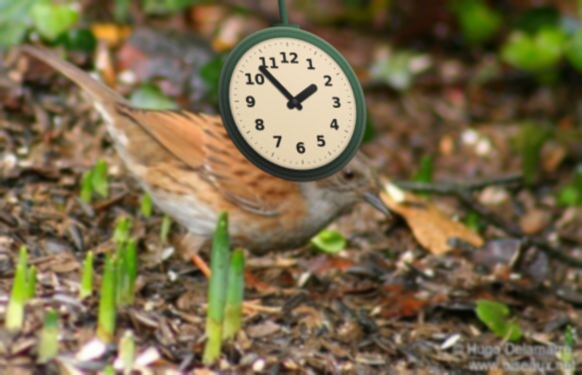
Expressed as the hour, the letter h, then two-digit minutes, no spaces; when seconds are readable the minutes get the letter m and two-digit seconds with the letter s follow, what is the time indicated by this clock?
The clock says 1h53
